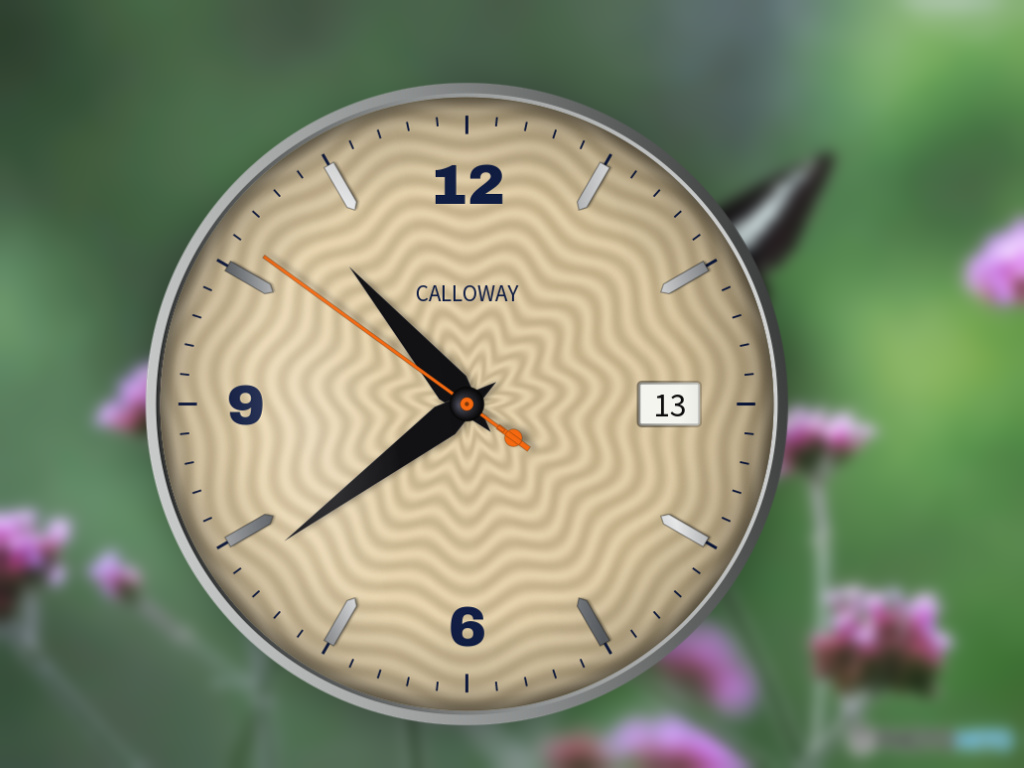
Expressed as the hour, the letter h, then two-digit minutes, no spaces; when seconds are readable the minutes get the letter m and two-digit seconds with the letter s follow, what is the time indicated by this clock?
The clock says 10h38m51s
